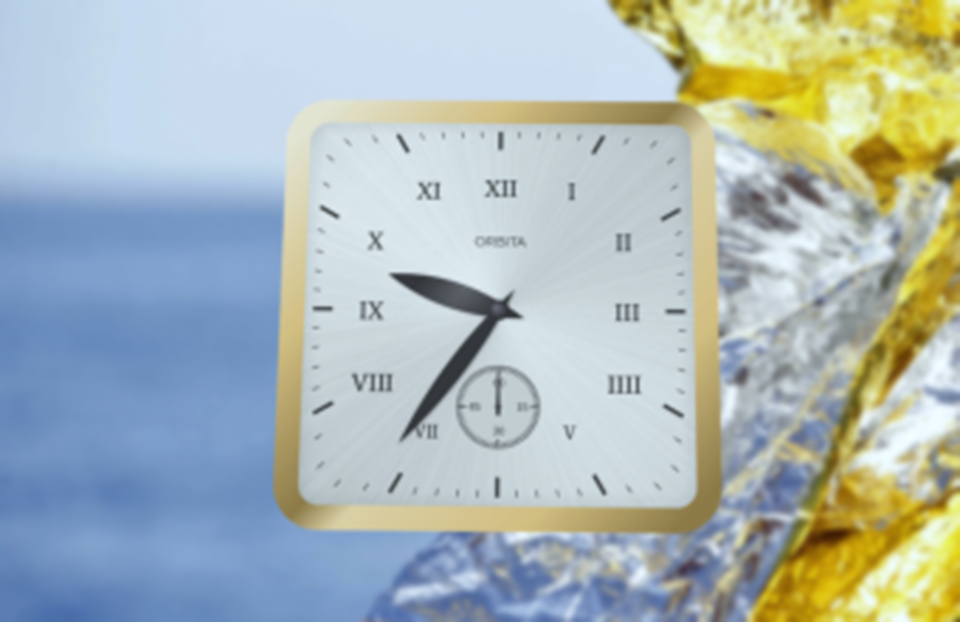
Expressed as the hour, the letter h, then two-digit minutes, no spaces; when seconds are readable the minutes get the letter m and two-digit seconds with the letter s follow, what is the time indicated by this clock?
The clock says 9h36
